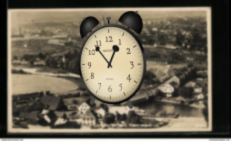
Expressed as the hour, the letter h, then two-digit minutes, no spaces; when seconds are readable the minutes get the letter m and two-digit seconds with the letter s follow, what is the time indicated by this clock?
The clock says 12h53
